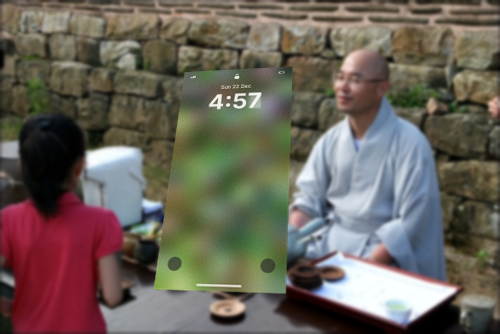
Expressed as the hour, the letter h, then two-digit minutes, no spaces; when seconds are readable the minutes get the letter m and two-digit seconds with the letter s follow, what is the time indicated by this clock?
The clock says 4h57
